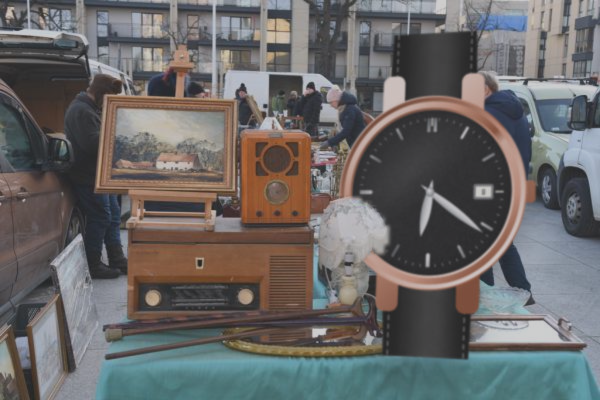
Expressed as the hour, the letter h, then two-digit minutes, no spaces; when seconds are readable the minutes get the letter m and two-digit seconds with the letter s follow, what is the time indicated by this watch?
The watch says 6h21
